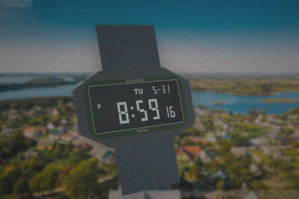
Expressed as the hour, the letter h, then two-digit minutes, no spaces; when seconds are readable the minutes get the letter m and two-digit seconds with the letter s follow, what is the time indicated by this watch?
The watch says 8h59m16s
